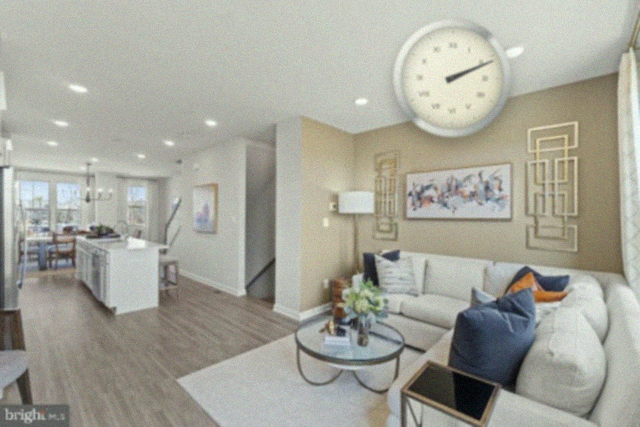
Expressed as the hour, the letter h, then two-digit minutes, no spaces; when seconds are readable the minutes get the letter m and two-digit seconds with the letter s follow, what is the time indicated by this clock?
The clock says 2h11
